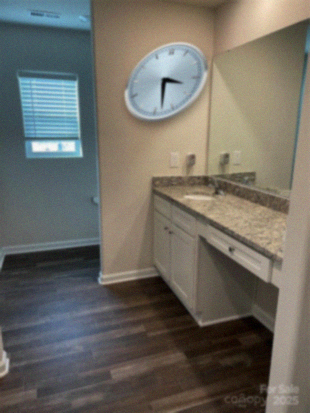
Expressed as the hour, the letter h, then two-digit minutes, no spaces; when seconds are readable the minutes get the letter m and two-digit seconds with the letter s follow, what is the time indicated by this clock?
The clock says 3h28
